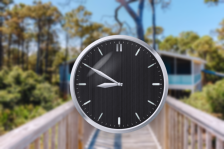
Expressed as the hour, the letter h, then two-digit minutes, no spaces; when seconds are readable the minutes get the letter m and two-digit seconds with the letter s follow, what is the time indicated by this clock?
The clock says 8h50
